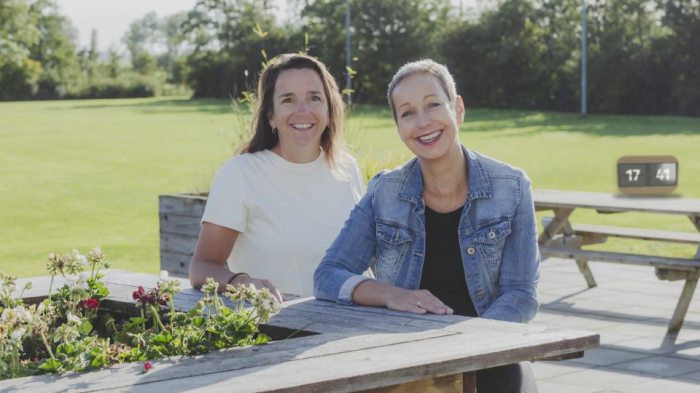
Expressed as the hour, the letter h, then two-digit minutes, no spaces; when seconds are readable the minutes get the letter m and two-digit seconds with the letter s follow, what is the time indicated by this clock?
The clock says 17h41
